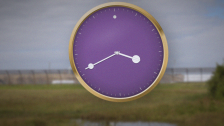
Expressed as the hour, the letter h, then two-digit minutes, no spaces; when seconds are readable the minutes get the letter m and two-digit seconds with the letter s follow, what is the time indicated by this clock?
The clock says 3h41
